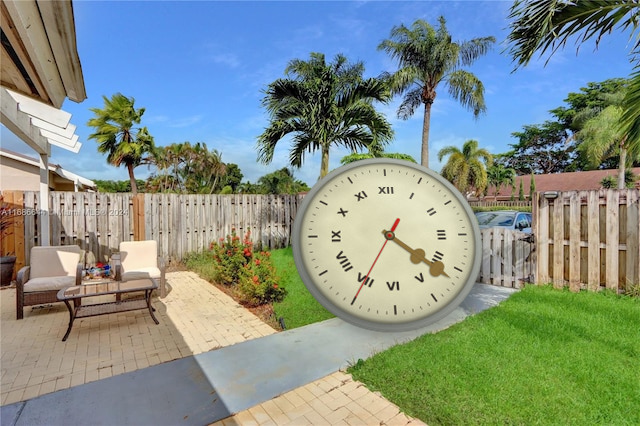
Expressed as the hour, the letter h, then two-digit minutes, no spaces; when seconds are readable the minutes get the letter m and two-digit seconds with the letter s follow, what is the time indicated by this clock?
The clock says 4h21m35s
